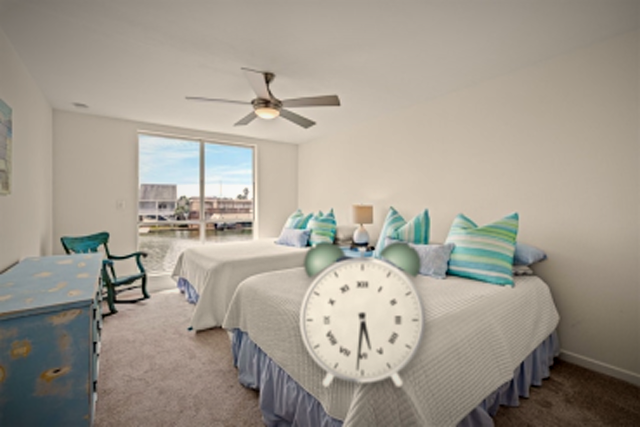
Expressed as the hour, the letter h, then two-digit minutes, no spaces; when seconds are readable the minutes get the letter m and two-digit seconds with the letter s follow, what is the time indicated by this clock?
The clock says 5h31
